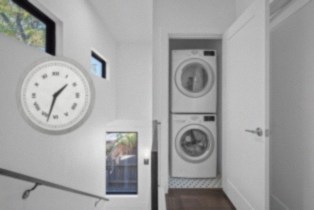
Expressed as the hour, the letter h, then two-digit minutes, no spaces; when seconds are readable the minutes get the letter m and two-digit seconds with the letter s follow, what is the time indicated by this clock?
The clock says 1h33
